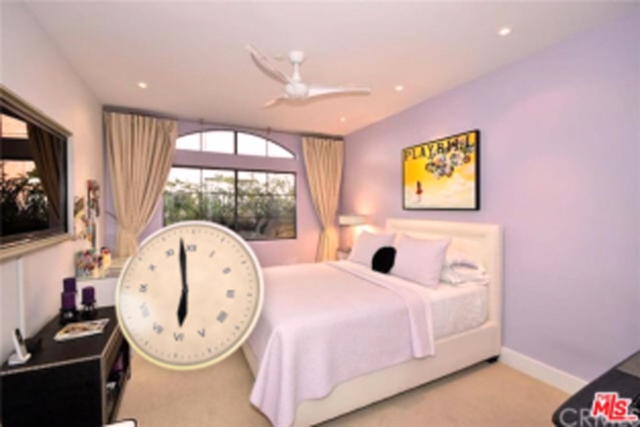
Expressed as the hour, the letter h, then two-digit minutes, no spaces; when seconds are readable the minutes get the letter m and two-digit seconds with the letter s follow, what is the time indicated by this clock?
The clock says 5h58
